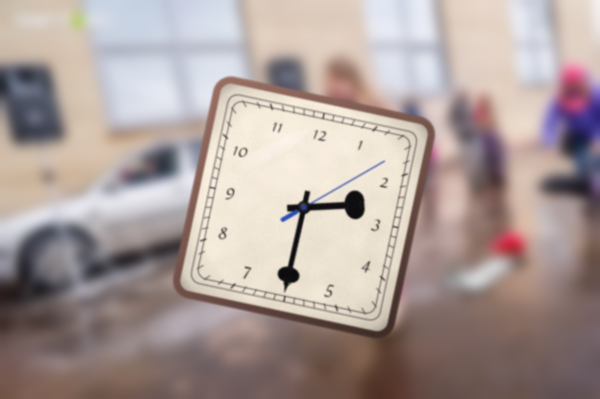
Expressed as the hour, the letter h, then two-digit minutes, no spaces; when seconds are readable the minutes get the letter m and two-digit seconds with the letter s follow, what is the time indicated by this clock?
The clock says 2h30m08s
